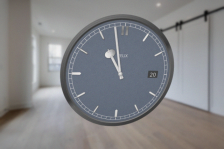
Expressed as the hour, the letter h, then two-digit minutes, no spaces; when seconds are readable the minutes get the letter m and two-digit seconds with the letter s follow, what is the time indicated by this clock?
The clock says 10h58
